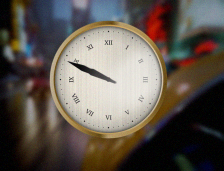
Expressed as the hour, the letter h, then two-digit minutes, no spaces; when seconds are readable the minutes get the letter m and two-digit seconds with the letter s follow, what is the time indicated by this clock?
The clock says 9h49
